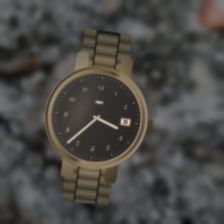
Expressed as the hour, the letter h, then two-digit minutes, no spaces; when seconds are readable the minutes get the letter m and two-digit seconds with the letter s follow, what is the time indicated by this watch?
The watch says 3h37
